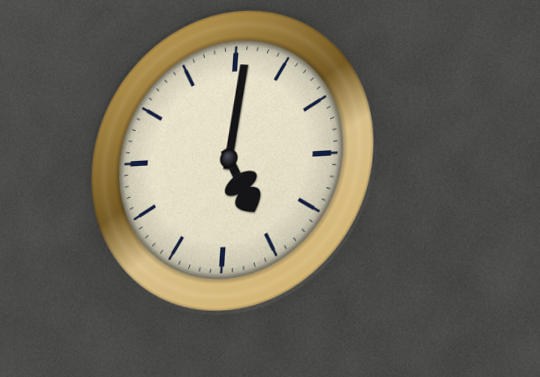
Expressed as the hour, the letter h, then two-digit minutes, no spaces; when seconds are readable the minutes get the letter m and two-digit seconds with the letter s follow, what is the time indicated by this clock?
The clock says 5h01
